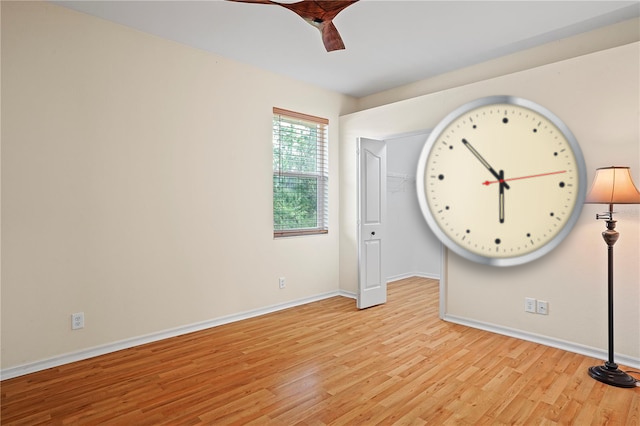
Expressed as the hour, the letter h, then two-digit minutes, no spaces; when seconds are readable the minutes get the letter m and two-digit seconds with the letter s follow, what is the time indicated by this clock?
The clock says 5h52m13s
